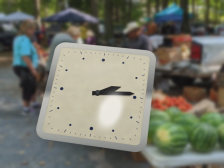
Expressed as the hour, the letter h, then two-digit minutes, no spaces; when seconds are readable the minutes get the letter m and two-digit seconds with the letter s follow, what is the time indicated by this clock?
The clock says 2h14
